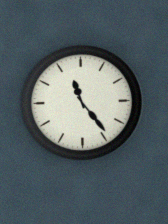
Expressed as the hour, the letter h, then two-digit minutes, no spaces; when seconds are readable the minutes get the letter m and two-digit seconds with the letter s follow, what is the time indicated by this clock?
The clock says 11h24
